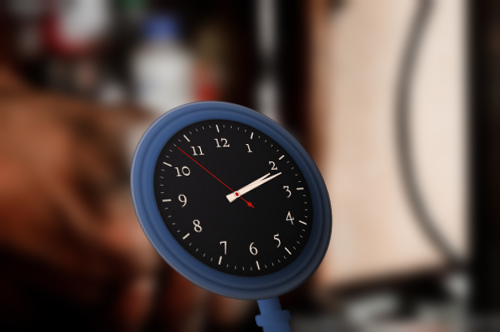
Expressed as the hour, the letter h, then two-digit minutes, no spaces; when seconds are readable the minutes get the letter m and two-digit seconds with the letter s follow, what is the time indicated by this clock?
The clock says 2h11m53s
